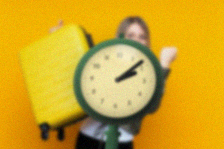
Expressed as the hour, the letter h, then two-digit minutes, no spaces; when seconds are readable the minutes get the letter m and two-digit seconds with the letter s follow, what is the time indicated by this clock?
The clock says 2h08
